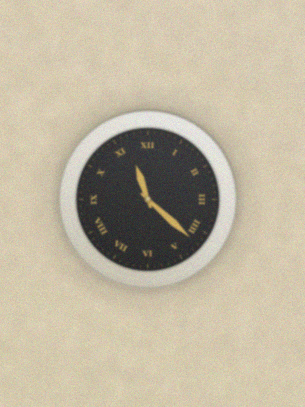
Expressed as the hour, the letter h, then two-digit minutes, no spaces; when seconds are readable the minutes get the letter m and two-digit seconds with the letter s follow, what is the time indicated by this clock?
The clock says 11h22
